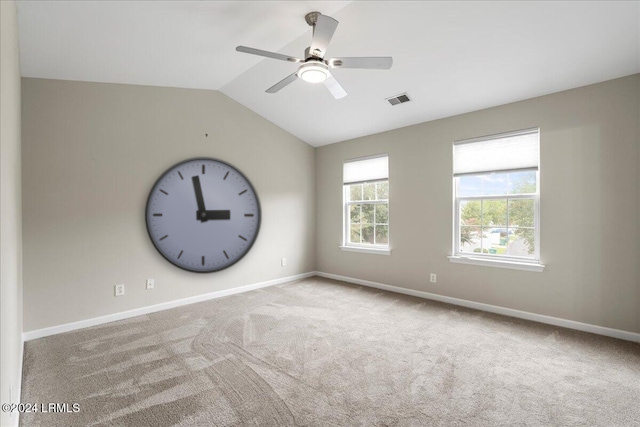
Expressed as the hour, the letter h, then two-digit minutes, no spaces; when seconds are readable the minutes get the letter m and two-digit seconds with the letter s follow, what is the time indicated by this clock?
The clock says 2h58
